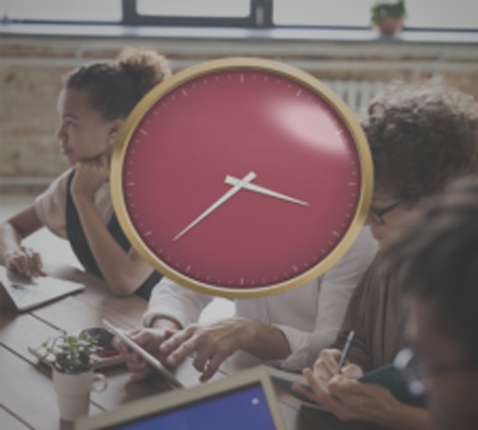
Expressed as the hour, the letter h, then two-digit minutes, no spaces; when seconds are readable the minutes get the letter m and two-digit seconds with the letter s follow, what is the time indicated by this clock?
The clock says 3h38
